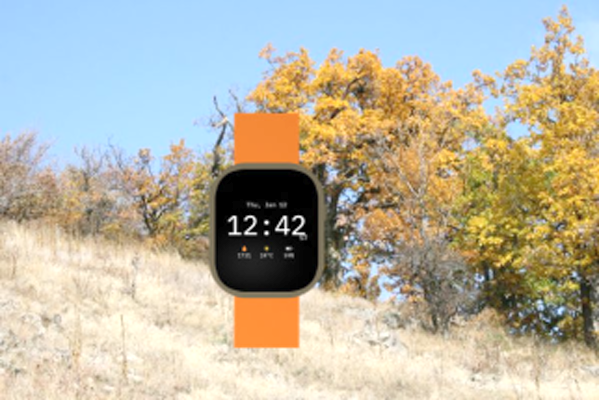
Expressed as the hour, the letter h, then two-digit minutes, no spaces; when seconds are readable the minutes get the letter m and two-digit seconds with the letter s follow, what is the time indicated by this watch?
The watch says 12h42
